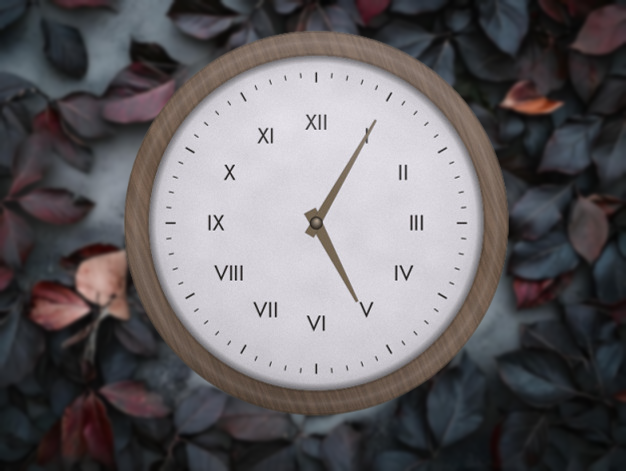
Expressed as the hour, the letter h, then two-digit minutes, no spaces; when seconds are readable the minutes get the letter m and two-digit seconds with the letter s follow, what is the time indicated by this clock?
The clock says 5h05
